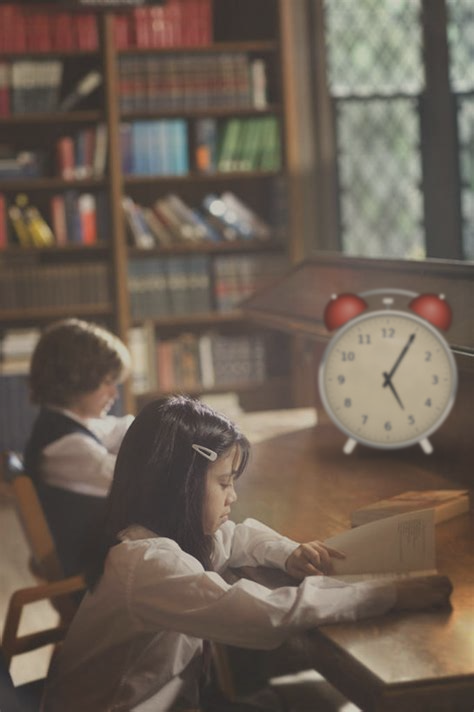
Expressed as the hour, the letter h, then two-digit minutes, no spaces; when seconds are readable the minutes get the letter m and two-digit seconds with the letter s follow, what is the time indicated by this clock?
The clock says 5h05
